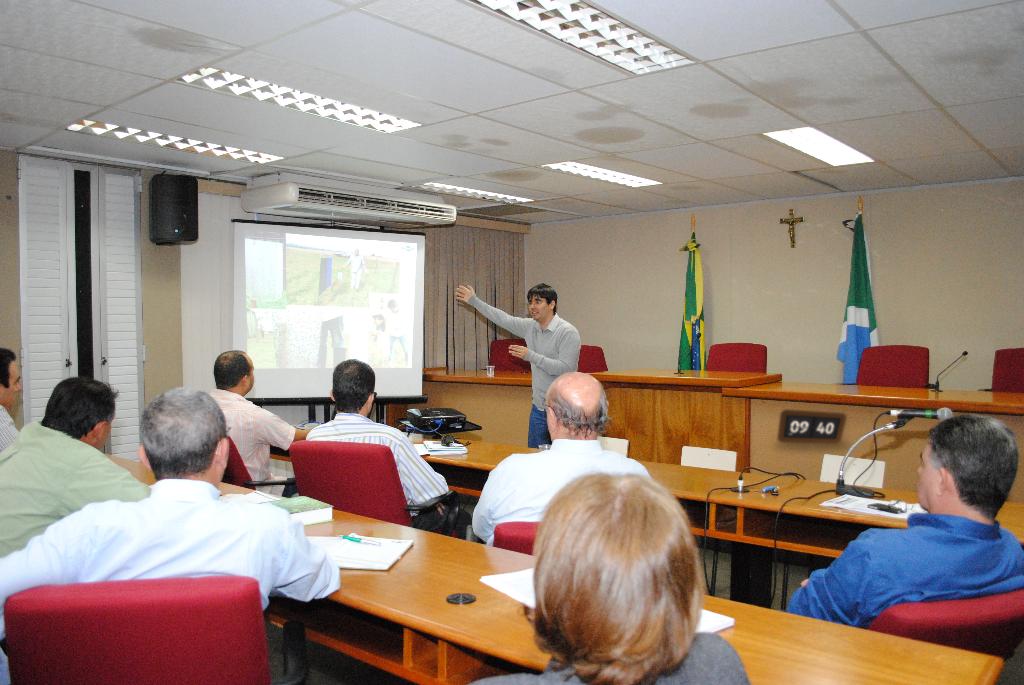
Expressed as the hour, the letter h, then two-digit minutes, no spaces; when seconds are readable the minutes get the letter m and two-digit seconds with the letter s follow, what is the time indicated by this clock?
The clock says 9h40
